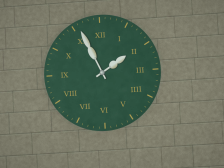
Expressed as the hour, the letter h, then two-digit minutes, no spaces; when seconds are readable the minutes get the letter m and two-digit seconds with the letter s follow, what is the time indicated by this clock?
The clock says 1h56
